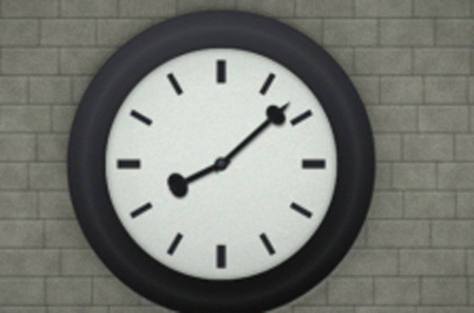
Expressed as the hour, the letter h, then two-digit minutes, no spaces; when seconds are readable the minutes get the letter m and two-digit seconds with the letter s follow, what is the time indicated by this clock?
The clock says 8h08
